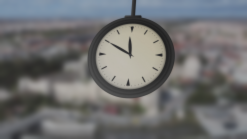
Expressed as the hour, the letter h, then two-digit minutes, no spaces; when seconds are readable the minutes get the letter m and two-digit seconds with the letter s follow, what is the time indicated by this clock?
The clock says 11h50
